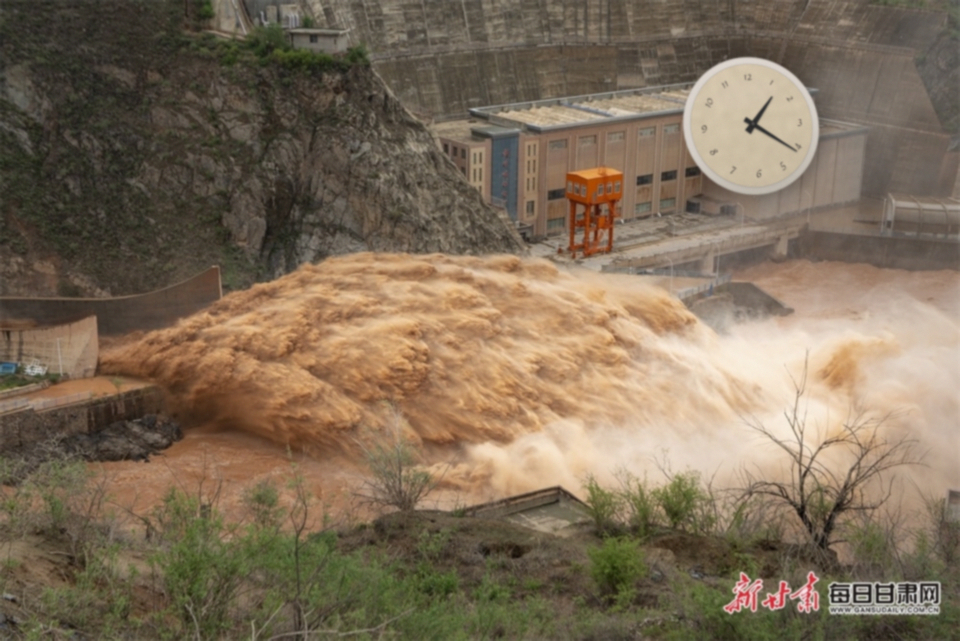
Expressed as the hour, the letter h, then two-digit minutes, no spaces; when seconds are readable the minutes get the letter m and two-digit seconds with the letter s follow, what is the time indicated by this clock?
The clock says 1h21
